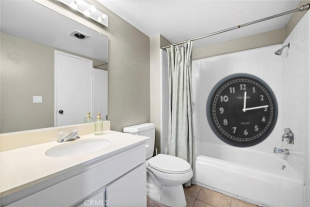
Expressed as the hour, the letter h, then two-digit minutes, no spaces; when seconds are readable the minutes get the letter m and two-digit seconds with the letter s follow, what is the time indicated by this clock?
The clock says 12h14
